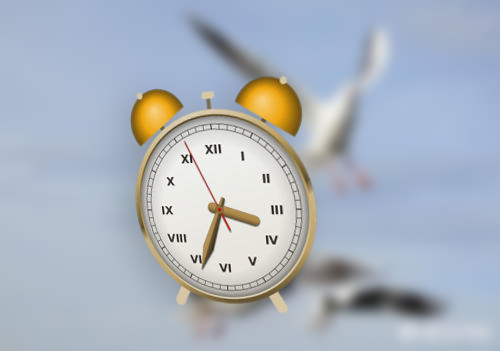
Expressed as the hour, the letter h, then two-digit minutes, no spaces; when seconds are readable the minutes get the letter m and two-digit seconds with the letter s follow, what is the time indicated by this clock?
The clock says 3h33m56s
